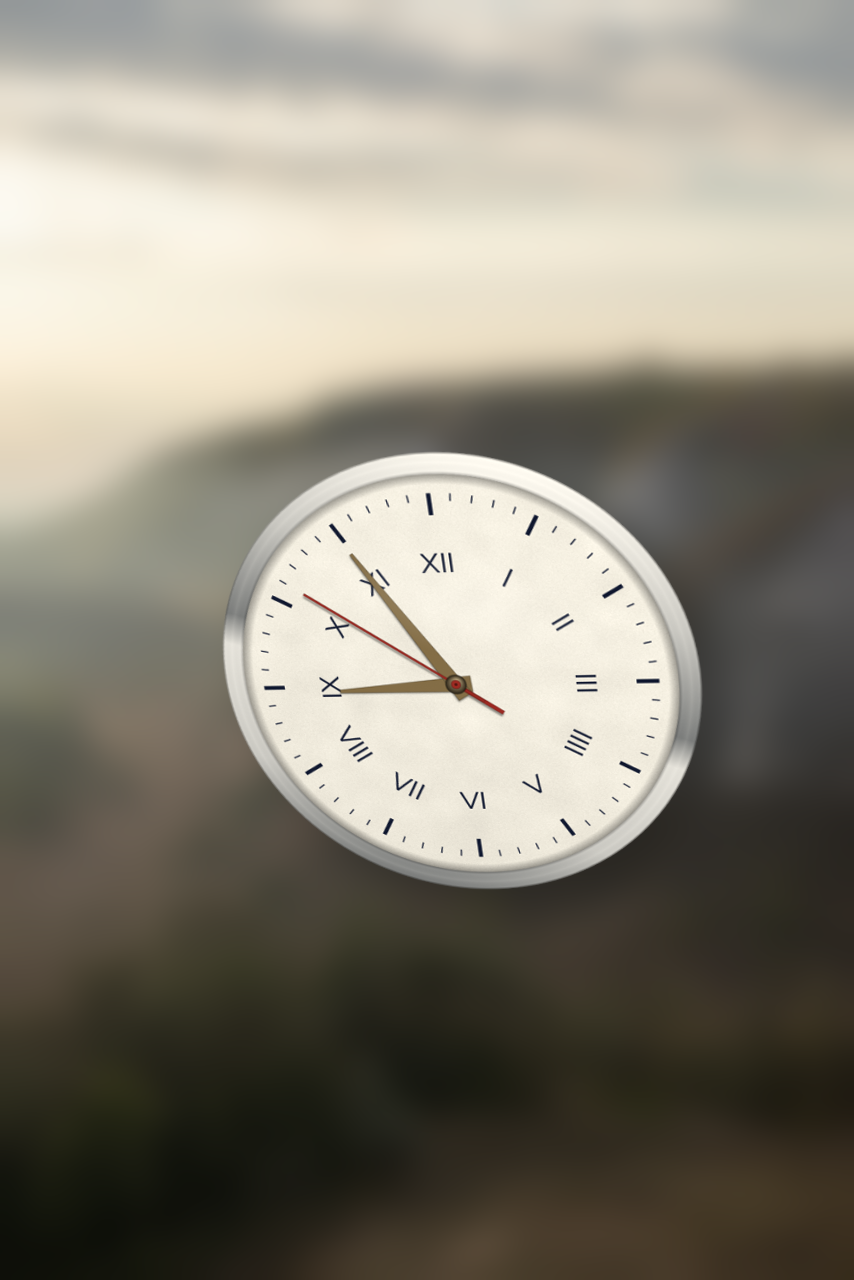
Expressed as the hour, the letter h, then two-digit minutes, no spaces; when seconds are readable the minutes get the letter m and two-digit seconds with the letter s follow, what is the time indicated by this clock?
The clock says 8h54m51s
